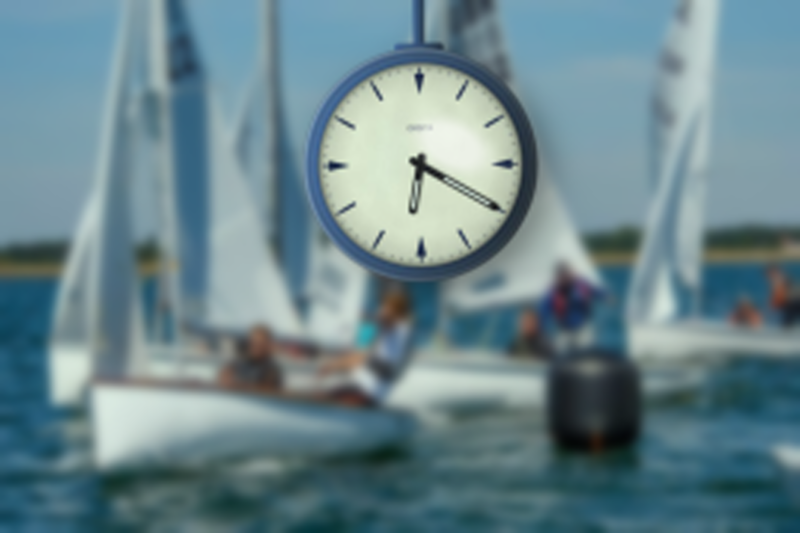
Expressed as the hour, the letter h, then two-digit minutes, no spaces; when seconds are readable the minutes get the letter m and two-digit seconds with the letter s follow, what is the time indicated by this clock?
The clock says 6h20
